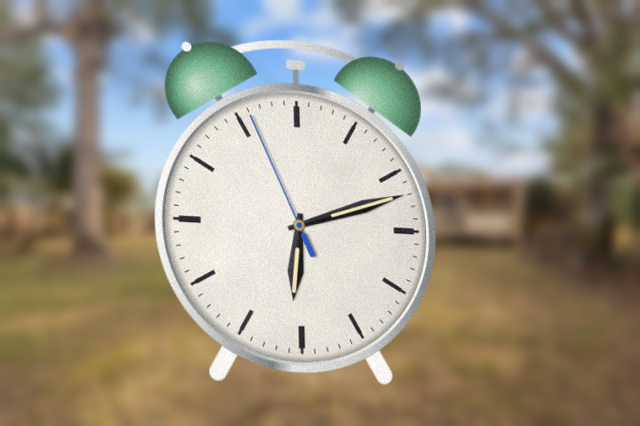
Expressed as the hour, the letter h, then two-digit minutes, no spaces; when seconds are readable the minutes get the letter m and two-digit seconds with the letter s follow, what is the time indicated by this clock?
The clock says 6h11m56s
